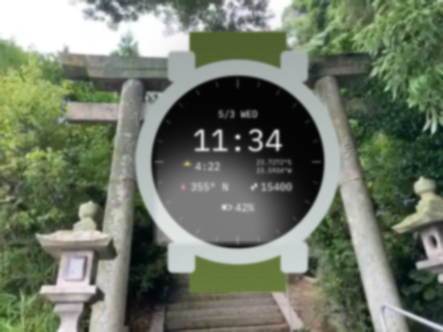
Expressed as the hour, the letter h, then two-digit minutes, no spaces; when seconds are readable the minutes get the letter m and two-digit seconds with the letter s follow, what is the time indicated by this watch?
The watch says 11h34
